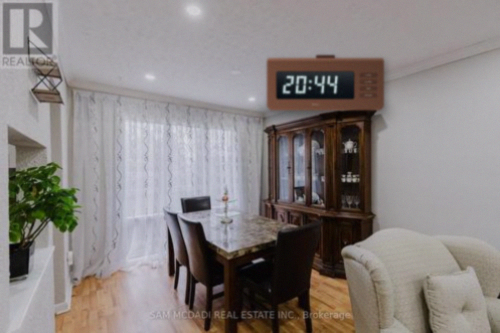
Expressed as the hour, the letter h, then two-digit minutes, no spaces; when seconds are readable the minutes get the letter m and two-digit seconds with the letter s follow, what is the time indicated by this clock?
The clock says 20h44
